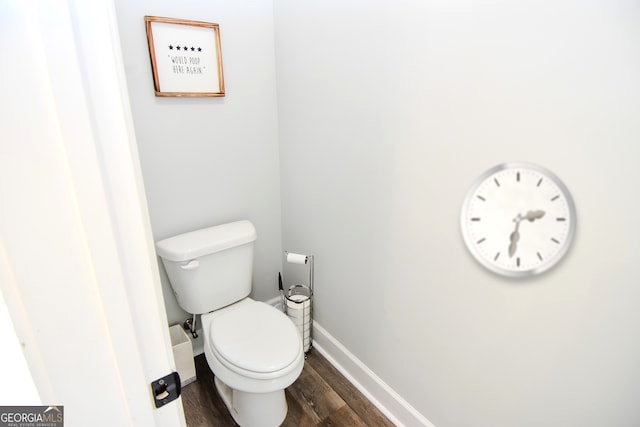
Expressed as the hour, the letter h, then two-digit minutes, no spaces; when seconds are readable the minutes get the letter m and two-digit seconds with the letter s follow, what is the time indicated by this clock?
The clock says 2h32
